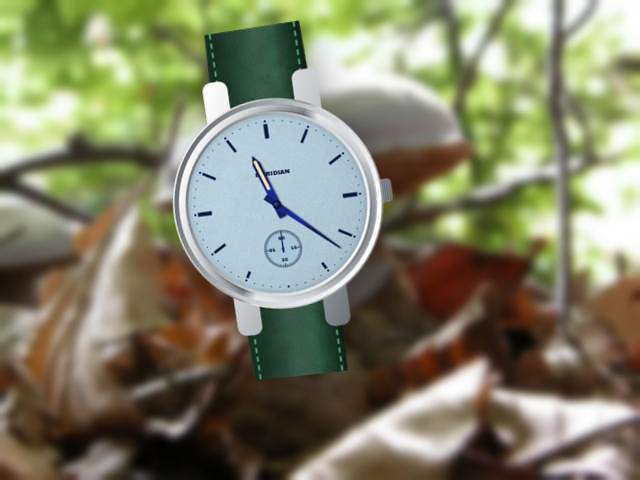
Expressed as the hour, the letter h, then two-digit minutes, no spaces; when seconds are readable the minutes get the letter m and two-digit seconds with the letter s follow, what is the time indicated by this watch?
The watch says 11h22
